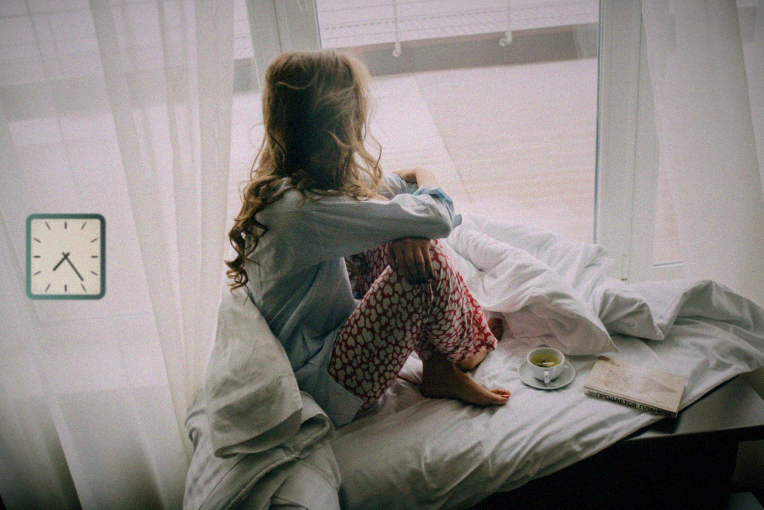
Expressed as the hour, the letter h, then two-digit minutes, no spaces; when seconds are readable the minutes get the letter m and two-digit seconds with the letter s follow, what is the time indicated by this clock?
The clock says 7h24
